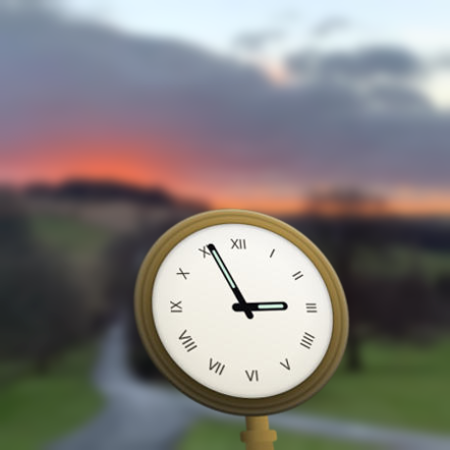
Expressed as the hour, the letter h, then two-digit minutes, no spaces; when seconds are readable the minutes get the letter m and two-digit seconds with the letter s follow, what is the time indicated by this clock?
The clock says 2h56
